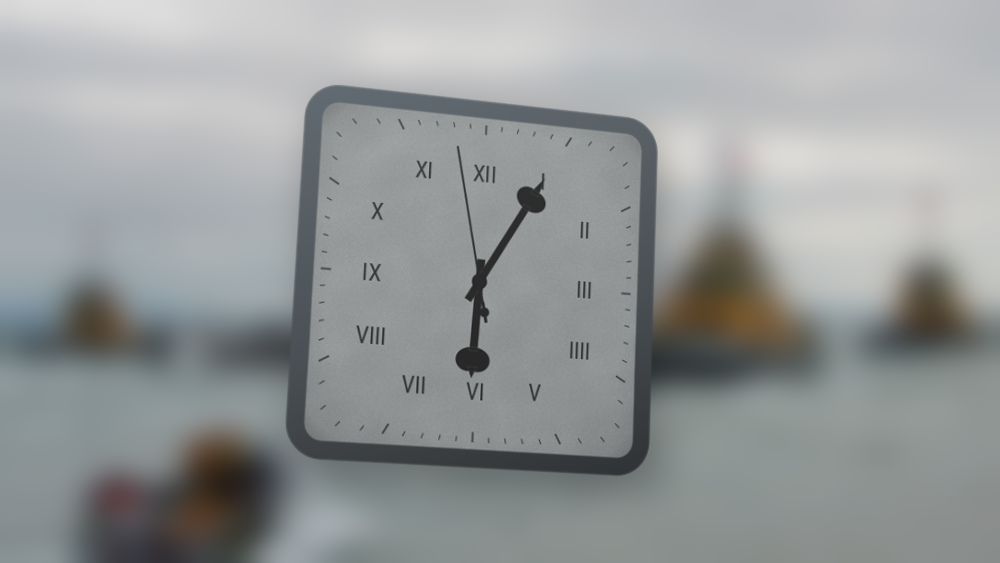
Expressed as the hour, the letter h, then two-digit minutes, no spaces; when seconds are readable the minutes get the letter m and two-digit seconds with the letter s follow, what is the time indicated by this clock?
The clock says 6h04m58s
